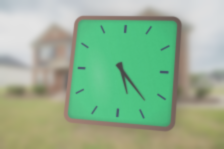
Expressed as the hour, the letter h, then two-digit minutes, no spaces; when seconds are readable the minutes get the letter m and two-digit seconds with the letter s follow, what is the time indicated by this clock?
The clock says 5h23
